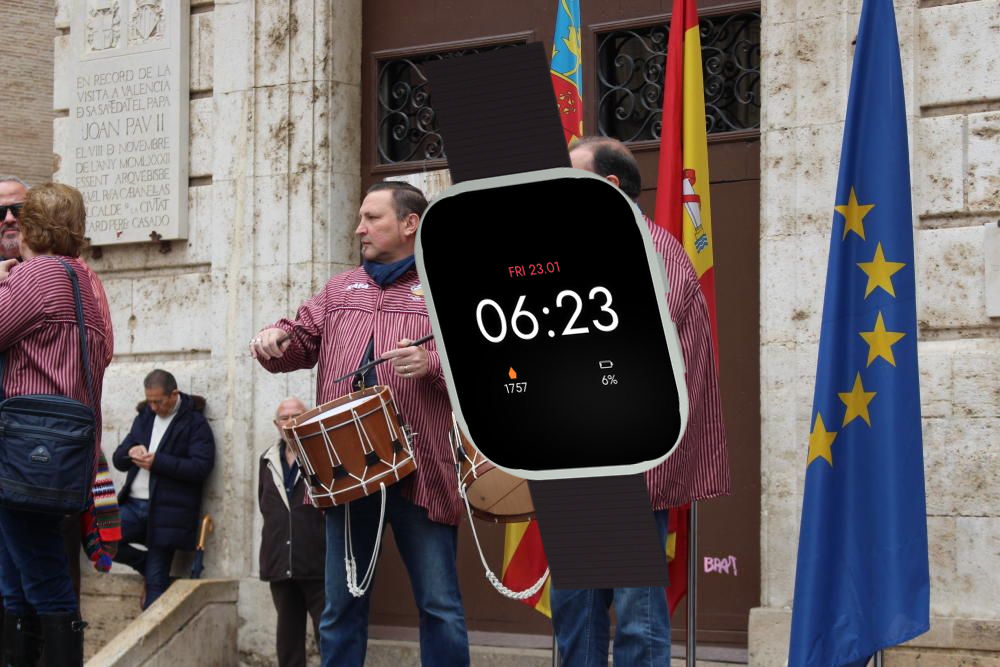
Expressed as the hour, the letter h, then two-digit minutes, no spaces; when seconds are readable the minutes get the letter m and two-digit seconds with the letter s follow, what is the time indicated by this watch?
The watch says 6h23
